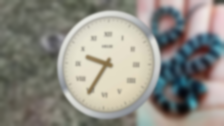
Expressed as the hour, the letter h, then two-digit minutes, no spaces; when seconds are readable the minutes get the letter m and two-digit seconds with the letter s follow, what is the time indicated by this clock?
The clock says 9h35
